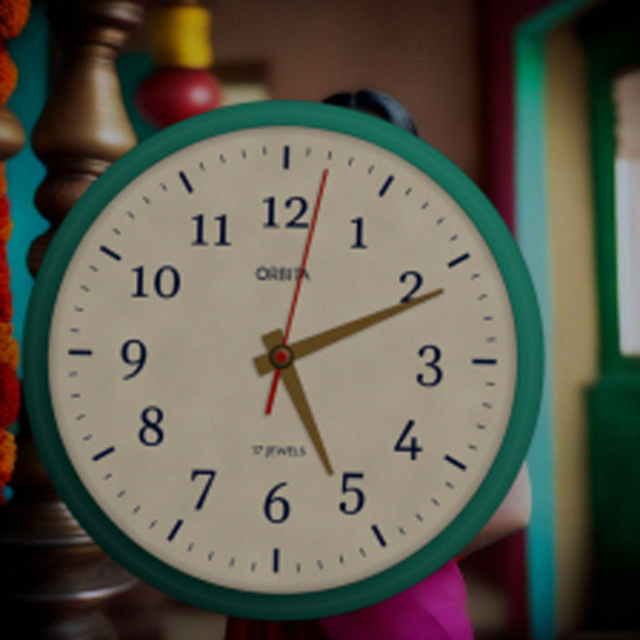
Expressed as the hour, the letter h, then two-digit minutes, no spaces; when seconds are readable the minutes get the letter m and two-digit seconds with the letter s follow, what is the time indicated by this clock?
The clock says 5h11m02s
